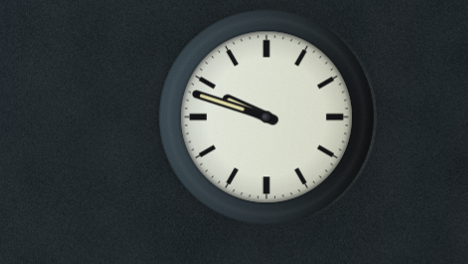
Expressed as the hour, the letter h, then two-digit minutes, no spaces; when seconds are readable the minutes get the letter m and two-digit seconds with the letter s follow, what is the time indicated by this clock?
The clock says 9h48
